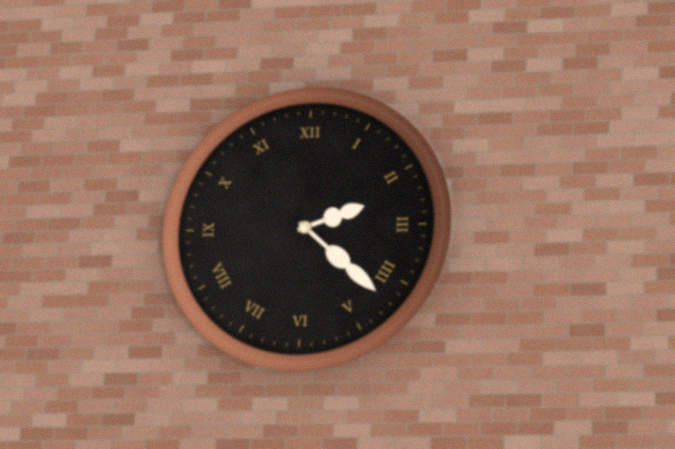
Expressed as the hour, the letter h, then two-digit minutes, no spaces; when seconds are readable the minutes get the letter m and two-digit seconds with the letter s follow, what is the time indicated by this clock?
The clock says 2h22
